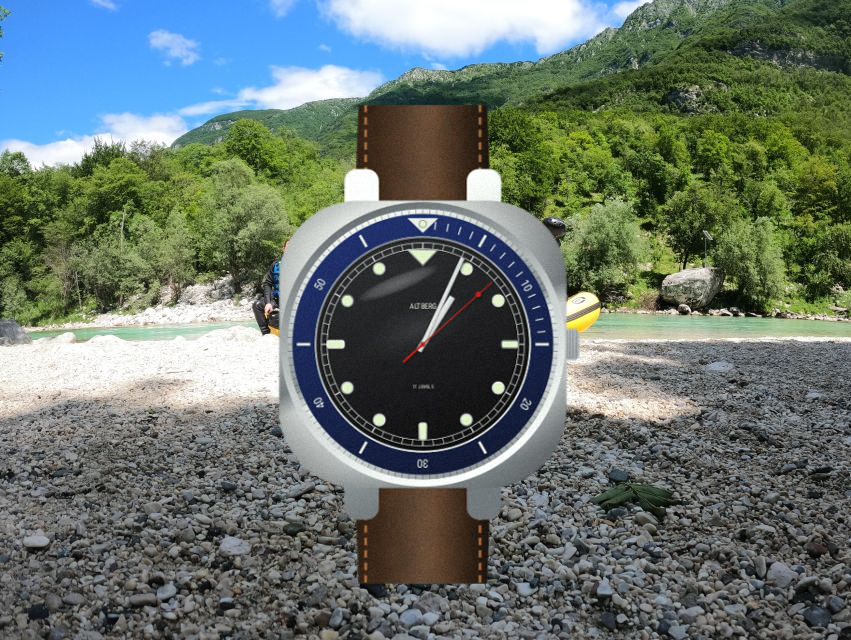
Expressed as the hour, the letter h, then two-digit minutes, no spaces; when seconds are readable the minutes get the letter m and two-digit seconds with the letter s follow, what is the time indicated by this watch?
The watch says 1h04m08s
